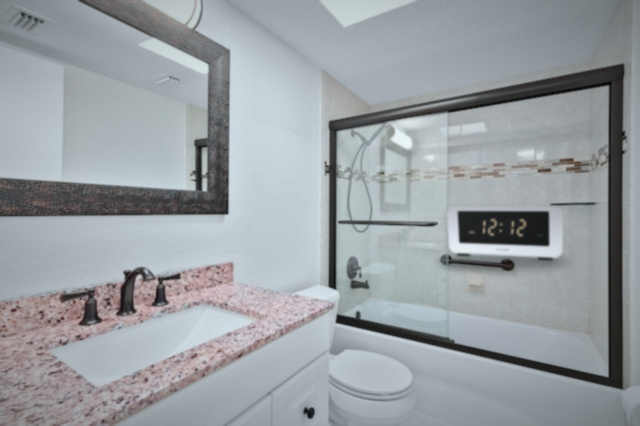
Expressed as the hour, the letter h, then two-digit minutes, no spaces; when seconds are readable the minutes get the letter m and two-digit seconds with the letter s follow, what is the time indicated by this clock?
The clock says 12h12
